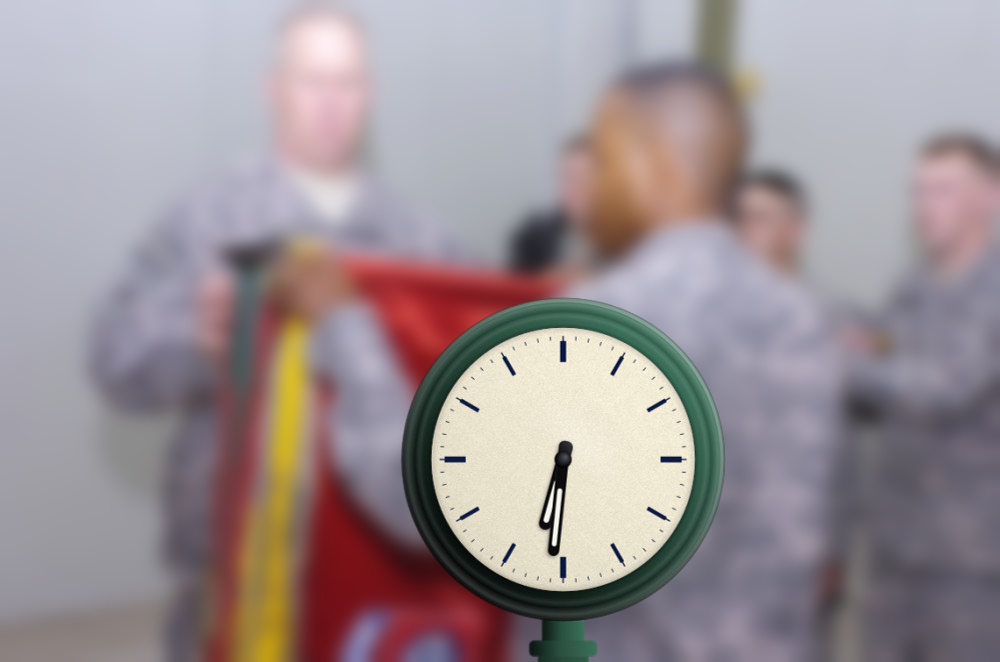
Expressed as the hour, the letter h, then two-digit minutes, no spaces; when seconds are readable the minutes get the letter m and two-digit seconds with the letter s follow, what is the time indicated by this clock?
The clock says 6h31
